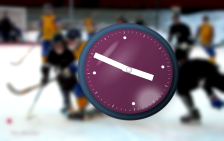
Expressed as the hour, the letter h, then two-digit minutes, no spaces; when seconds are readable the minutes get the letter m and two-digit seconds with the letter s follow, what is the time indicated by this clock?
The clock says 3h50
